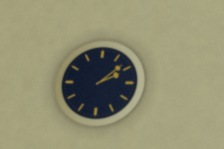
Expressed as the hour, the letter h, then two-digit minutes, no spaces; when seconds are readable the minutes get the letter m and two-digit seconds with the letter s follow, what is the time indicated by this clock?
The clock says 2h08
